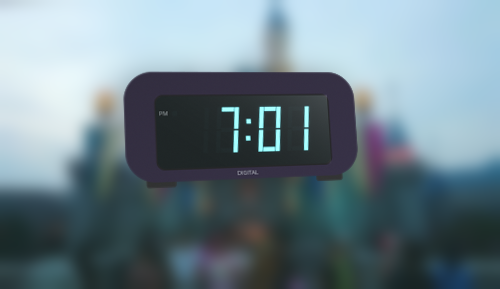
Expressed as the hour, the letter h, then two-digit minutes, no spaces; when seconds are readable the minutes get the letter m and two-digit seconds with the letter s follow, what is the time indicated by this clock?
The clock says 7h01
